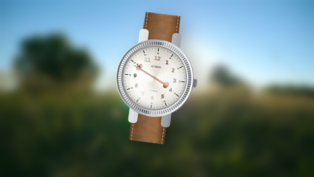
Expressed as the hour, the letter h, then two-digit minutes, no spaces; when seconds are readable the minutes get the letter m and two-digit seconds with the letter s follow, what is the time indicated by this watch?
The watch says 3h49
